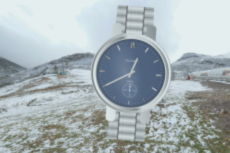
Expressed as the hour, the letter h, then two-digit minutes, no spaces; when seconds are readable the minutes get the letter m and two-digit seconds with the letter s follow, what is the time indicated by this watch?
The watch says 12h40
